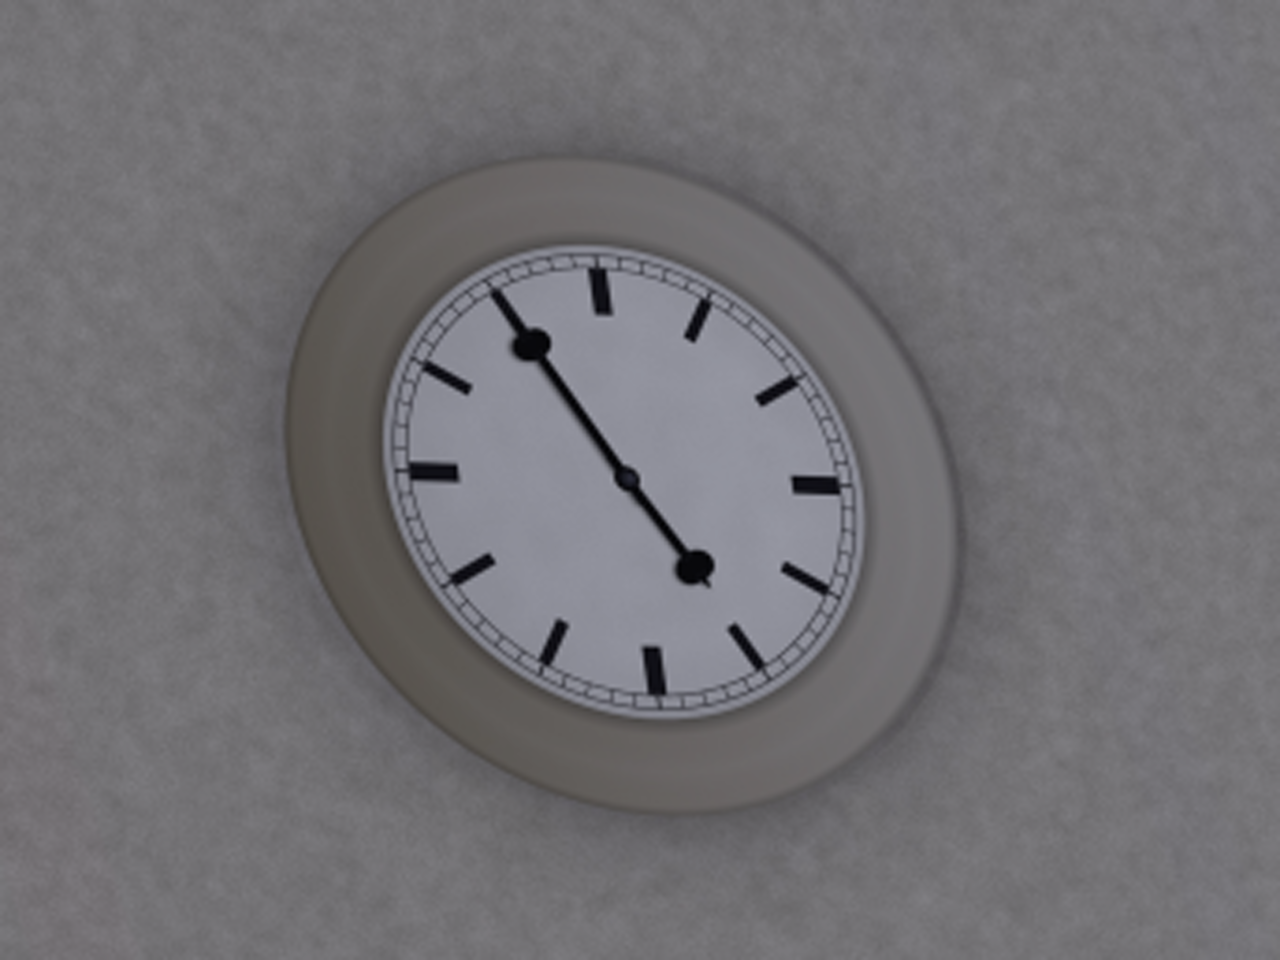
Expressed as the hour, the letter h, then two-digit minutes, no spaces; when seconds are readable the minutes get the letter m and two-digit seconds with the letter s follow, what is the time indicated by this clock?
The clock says 4h55
